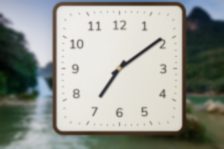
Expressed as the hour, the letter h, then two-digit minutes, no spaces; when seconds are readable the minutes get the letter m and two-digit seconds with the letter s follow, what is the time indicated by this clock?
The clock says 7h09
